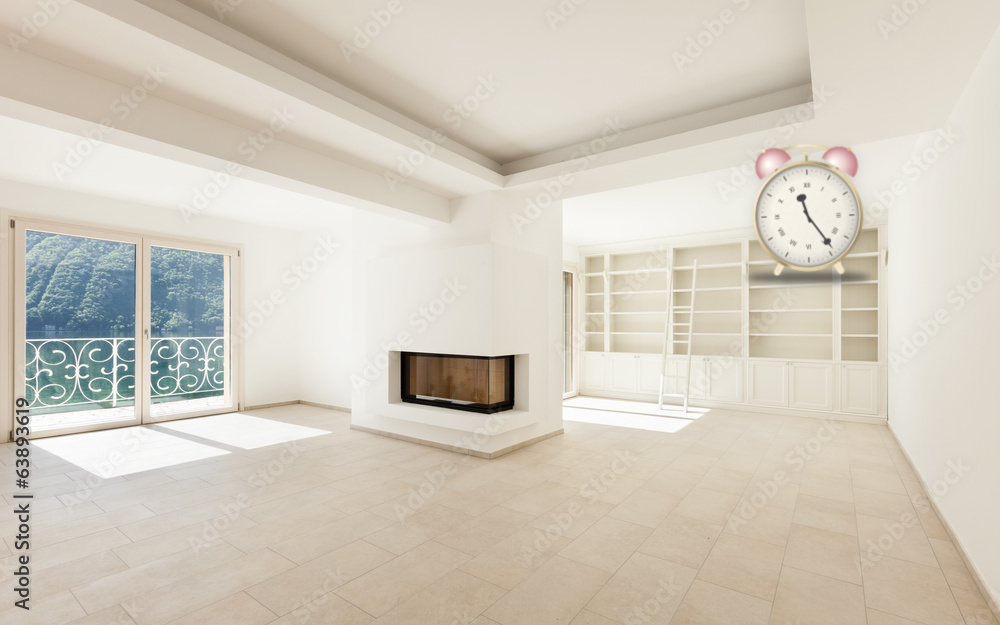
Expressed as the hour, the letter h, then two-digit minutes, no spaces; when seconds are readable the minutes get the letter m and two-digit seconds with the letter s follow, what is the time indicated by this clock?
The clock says 11h24
